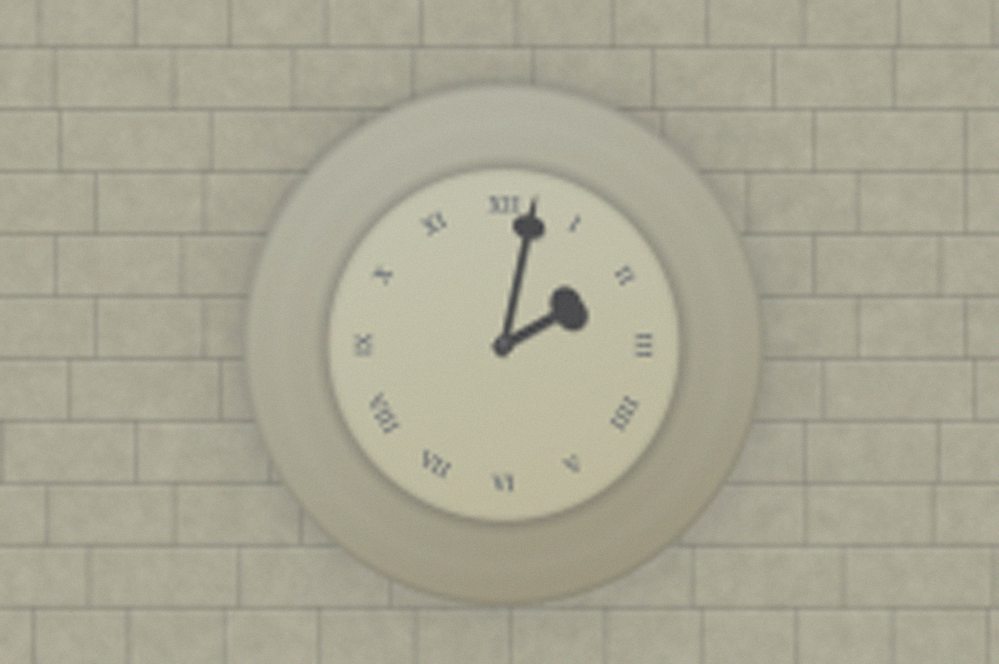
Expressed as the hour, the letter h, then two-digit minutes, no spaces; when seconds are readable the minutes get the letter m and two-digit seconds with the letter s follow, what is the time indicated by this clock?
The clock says 2h02
